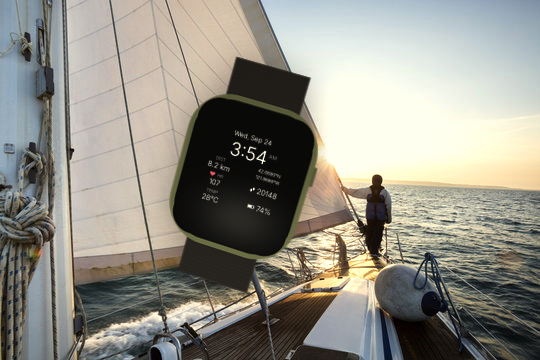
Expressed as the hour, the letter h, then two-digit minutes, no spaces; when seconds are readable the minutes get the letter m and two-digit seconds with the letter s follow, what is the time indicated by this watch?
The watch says 3h54
